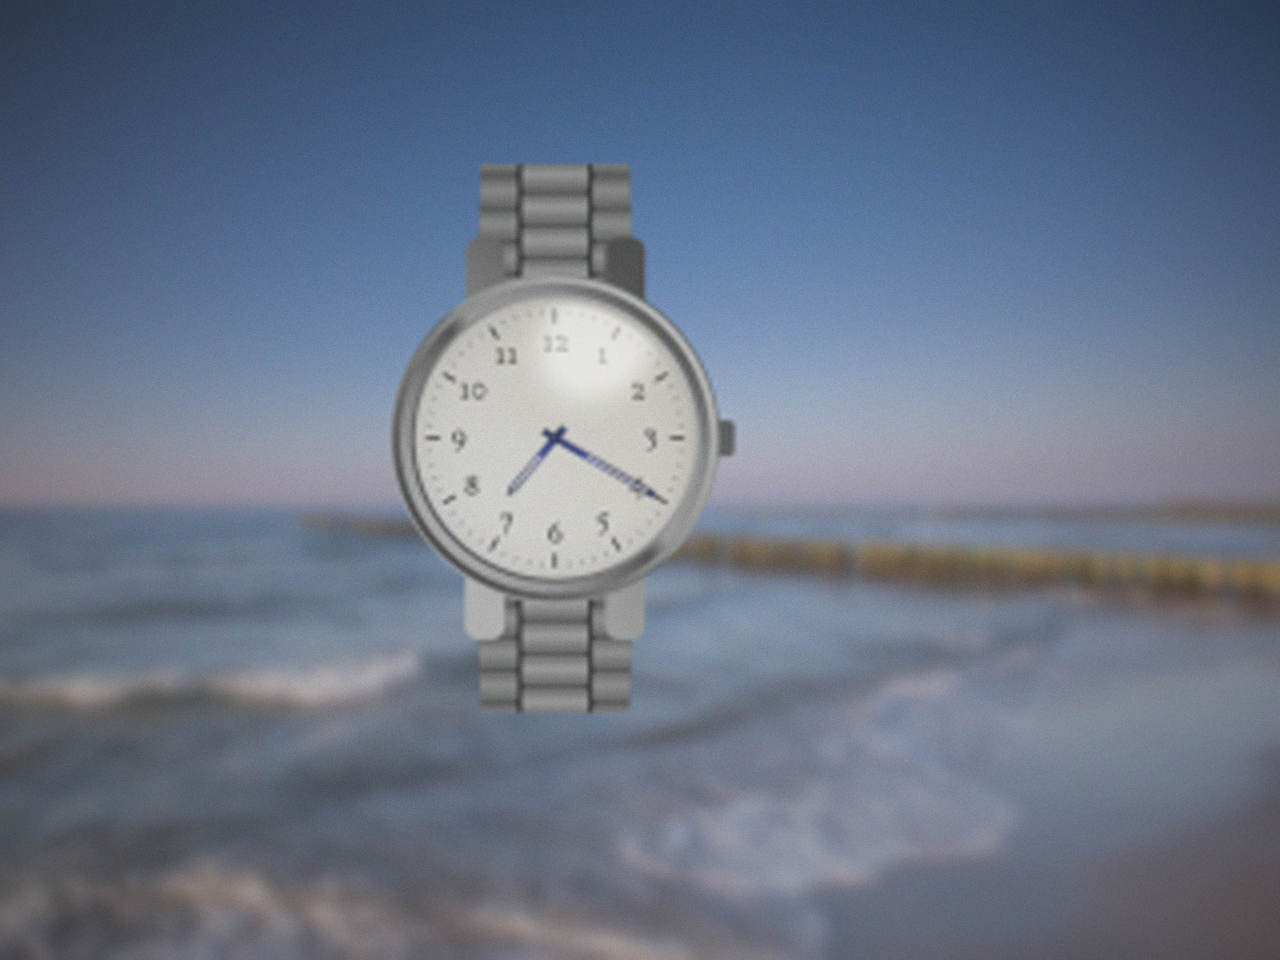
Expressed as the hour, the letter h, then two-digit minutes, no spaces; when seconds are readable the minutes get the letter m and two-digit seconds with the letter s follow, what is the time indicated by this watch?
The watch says 7h20
